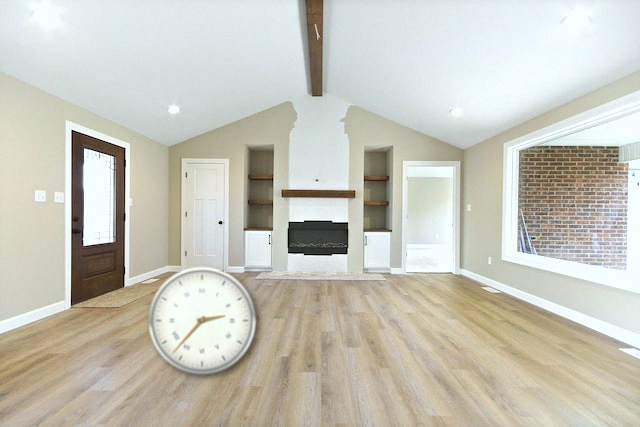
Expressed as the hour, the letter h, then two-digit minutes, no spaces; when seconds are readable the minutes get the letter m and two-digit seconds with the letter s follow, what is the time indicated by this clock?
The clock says 2h37
